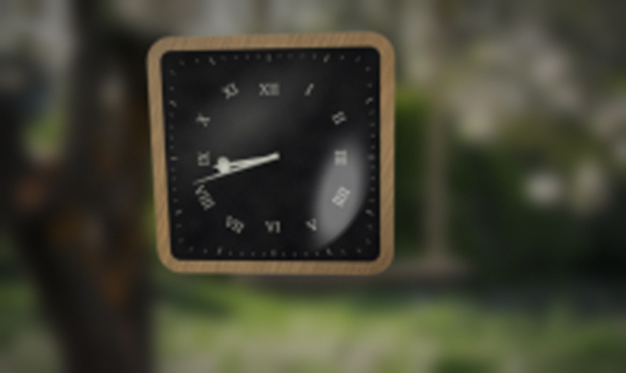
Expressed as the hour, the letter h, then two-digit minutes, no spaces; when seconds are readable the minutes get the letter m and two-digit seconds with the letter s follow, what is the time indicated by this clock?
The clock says 8h42
